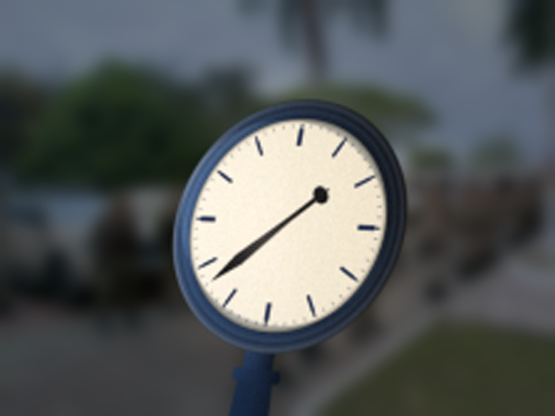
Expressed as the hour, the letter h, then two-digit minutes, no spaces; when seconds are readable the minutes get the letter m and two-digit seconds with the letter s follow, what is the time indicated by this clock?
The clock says 1h38
